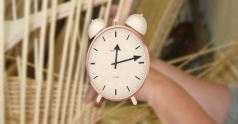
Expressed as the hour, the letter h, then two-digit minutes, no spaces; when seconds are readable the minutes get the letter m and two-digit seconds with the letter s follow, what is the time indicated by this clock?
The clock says 12h13
